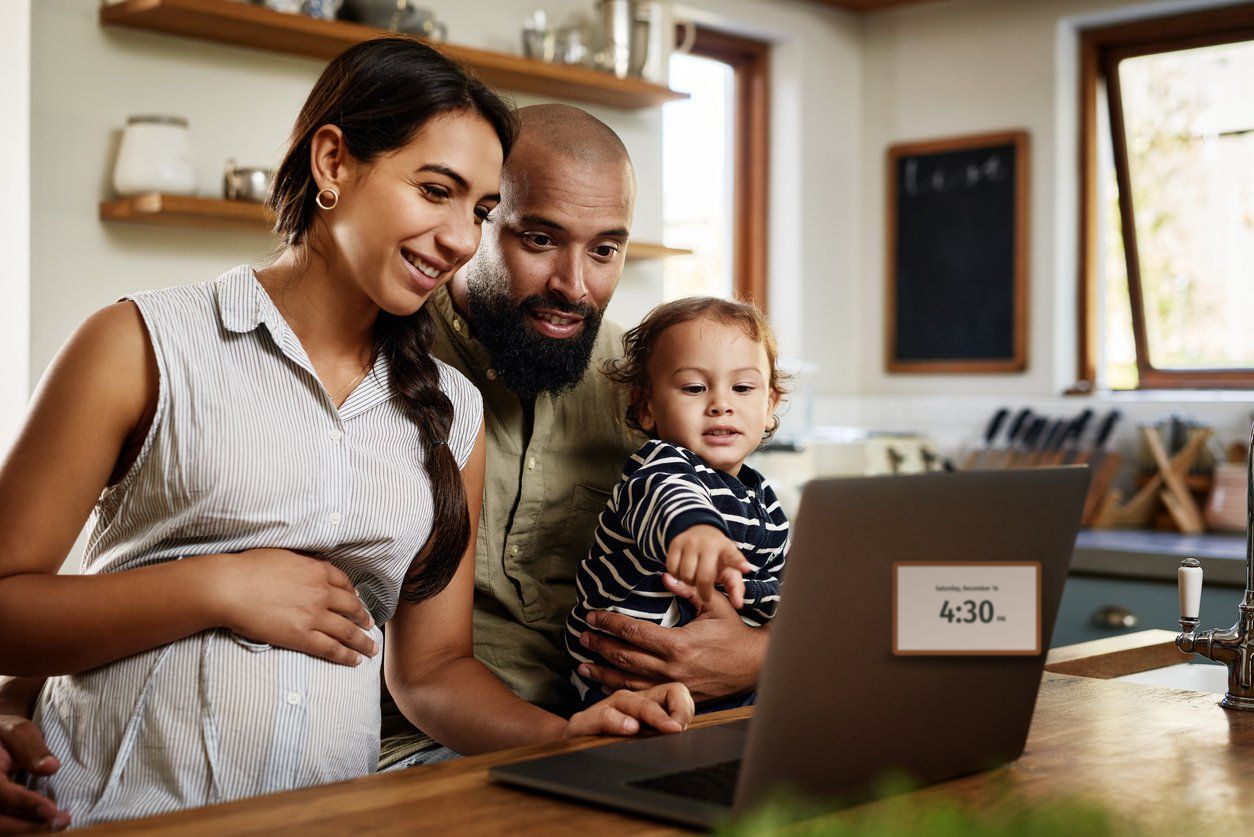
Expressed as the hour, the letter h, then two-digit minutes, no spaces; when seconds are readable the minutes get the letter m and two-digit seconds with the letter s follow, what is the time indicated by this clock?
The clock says 4h30
